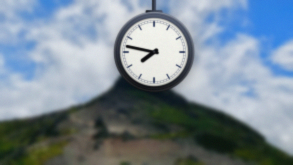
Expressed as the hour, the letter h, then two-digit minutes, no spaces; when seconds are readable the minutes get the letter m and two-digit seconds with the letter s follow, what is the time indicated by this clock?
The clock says 7h47
